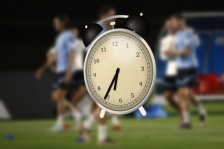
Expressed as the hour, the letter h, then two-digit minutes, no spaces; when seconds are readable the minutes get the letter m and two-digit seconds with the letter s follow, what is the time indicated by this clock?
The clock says 6h36
